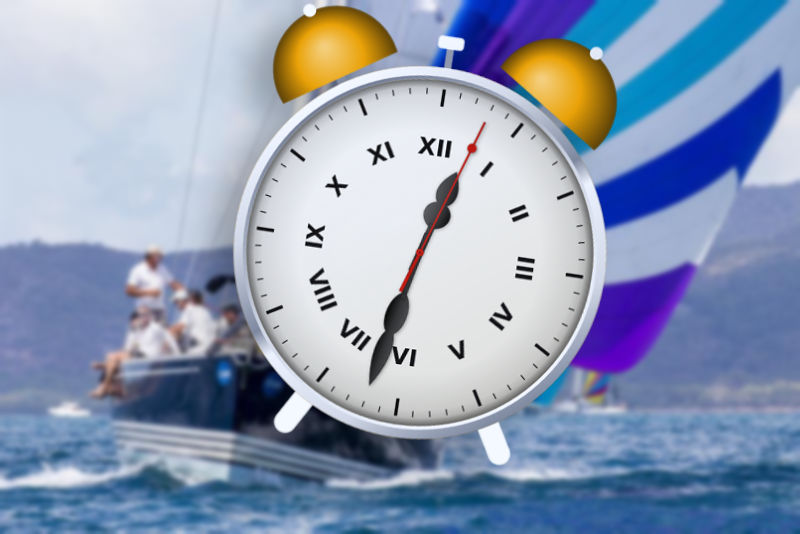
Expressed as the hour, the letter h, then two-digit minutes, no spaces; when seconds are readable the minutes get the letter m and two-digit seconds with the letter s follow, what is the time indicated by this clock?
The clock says 12h32m03s
